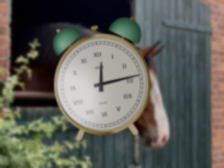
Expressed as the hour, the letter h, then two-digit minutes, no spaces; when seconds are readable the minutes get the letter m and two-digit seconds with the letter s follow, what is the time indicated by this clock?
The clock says 12h14
